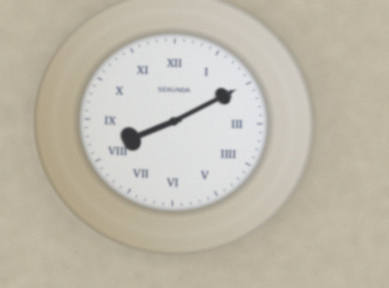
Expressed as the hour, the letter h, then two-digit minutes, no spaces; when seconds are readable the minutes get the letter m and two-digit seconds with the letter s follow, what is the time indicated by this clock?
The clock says 8h10
